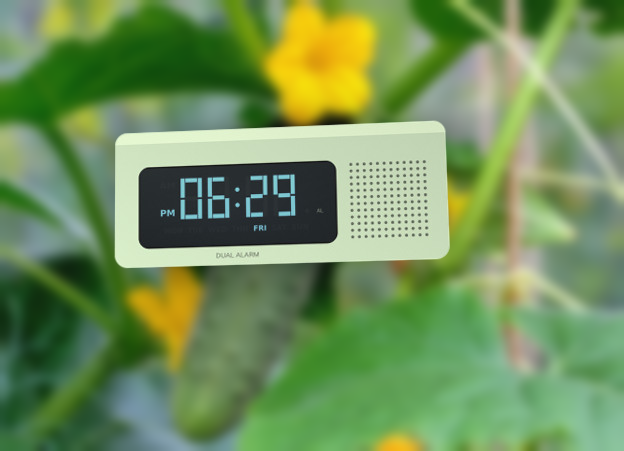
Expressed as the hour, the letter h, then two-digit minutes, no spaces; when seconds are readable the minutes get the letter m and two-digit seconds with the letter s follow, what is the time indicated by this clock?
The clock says 6h29
